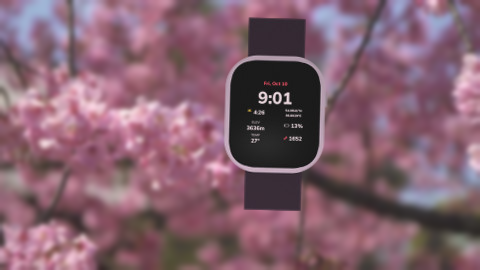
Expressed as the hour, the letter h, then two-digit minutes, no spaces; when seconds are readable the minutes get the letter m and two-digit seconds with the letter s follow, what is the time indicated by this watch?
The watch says 9h01
